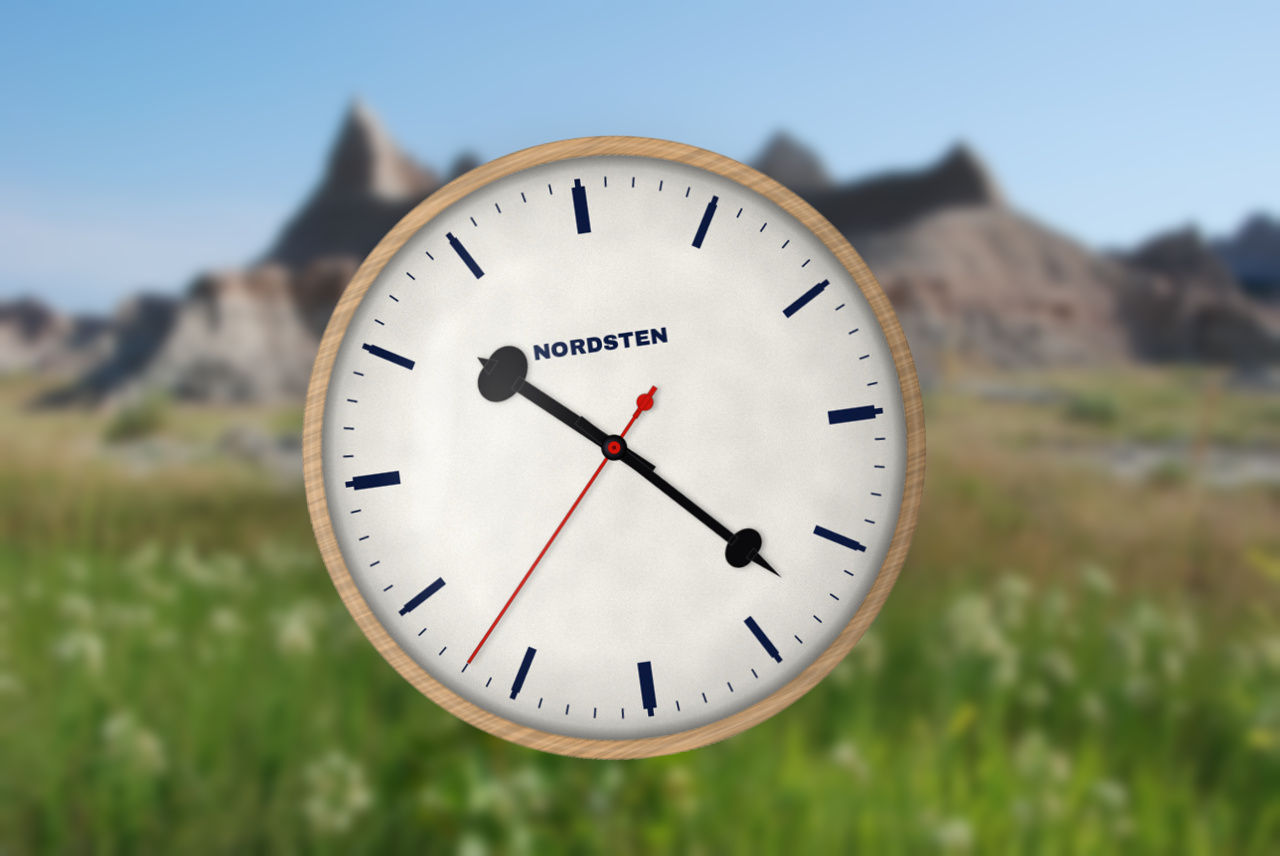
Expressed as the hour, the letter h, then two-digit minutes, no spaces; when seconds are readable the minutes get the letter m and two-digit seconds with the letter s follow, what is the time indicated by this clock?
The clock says 10h22m37s
